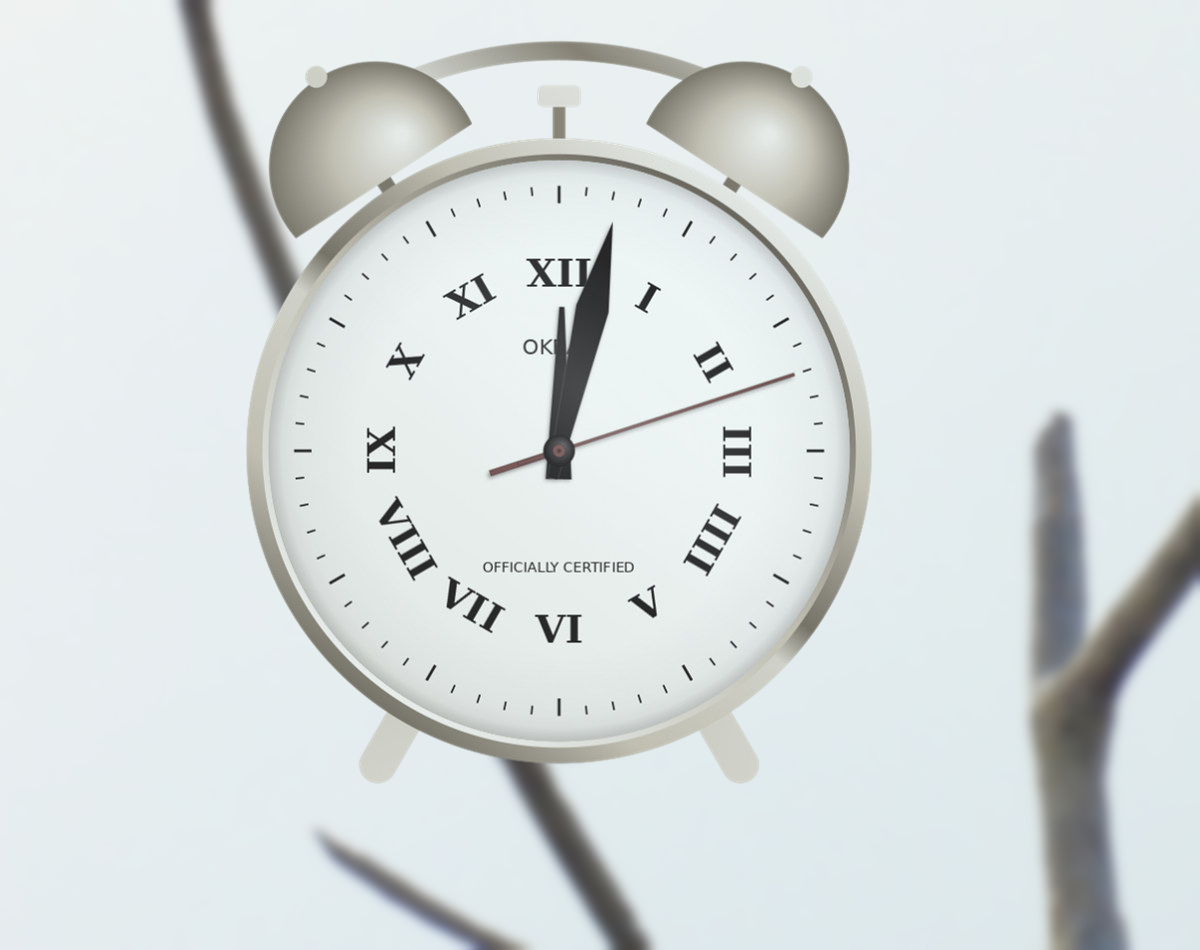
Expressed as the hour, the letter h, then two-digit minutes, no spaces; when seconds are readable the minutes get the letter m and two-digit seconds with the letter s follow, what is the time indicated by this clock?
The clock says 12h02m12s
